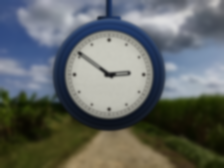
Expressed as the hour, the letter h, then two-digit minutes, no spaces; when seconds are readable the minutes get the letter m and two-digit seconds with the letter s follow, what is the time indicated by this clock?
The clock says 2h51
